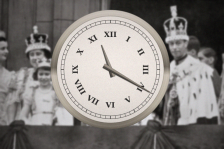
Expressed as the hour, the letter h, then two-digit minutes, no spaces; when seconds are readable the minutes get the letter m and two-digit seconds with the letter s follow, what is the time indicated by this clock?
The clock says 11h20
